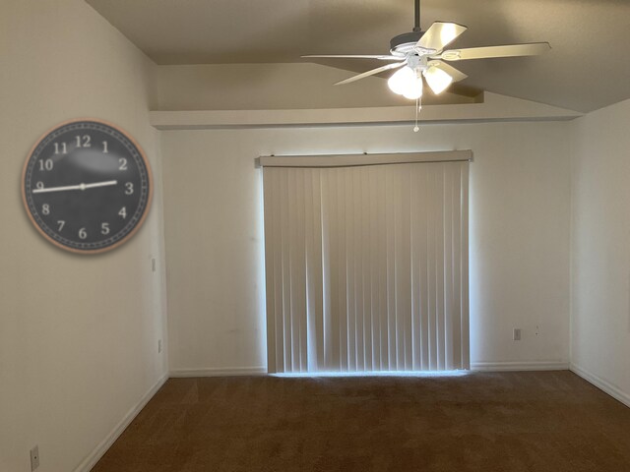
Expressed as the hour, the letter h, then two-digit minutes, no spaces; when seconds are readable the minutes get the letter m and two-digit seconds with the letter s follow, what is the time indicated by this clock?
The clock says 2h44
